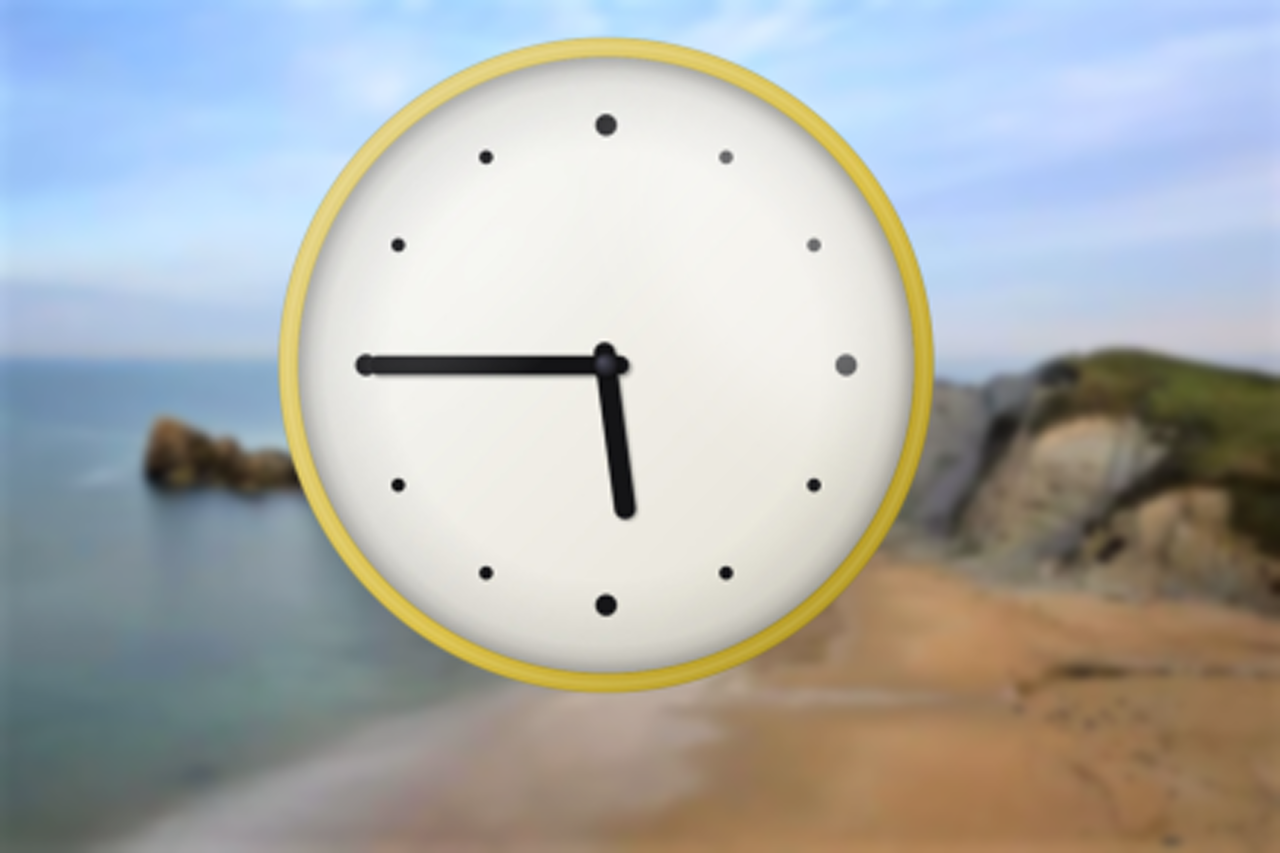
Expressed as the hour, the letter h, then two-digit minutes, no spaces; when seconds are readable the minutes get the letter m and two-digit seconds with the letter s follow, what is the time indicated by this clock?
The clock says 5h45
